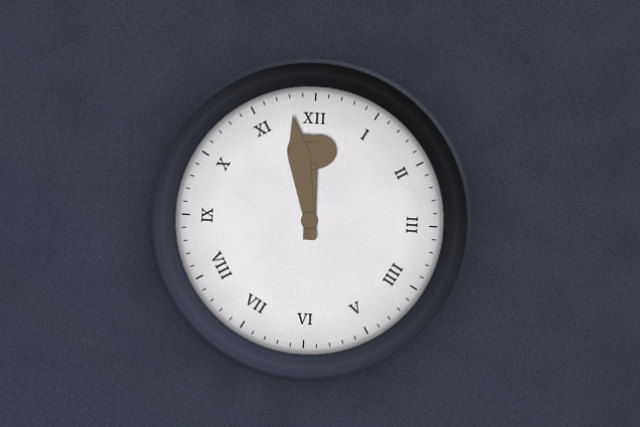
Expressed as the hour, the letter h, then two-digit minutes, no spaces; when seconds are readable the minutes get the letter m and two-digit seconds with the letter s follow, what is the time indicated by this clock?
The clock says 11h58
